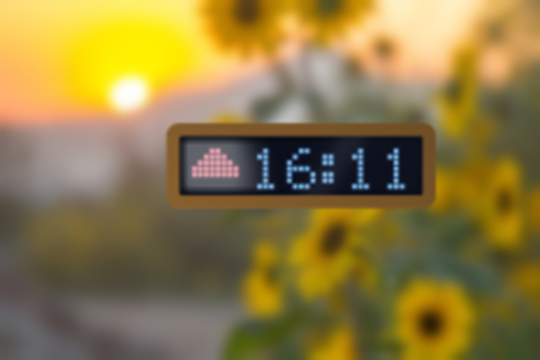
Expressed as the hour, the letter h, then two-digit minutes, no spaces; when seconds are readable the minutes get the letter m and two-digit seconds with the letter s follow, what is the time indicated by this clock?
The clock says 16h11
